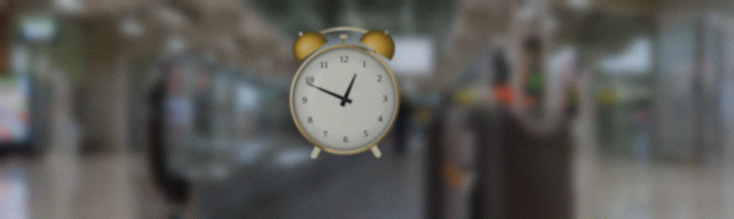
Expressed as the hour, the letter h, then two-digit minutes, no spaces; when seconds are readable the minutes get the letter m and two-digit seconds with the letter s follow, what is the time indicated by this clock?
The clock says 12h49
